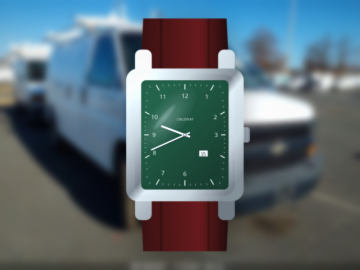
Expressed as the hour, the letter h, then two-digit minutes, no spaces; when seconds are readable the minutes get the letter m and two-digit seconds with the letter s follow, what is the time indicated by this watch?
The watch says 9h41
